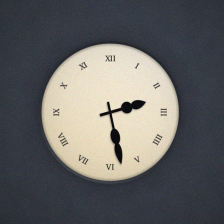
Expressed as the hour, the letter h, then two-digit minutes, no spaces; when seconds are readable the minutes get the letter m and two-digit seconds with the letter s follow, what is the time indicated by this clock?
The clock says 2h28
